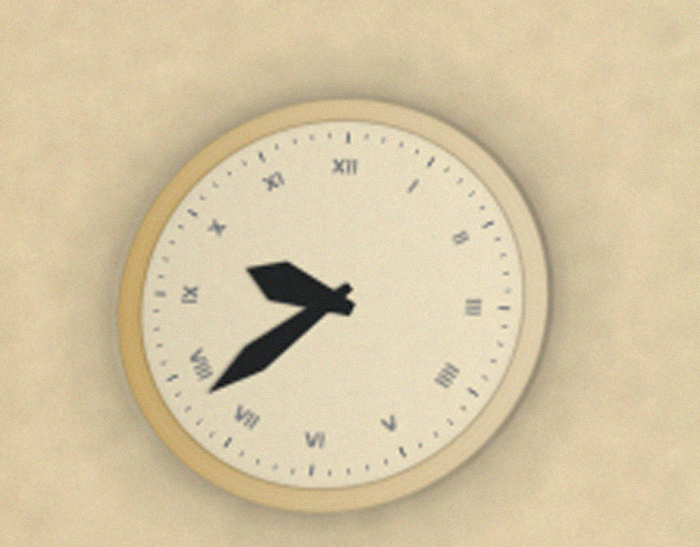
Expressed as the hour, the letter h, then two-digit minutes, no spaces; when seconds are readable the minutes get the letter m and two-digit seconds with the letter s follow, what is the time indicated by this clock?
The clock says 9h38
